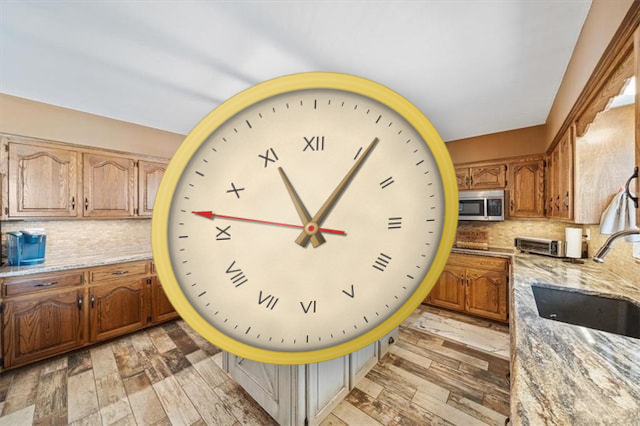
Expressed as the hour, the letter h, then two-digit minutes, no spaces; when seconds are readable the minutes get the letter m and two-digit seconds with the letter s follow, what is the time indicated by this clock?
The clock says 11h05m47s
